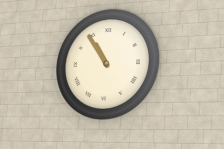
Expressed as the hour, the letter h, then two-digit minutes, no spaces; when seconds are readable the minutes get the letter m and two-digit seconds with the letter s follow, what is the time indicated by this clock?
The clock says 10h54
